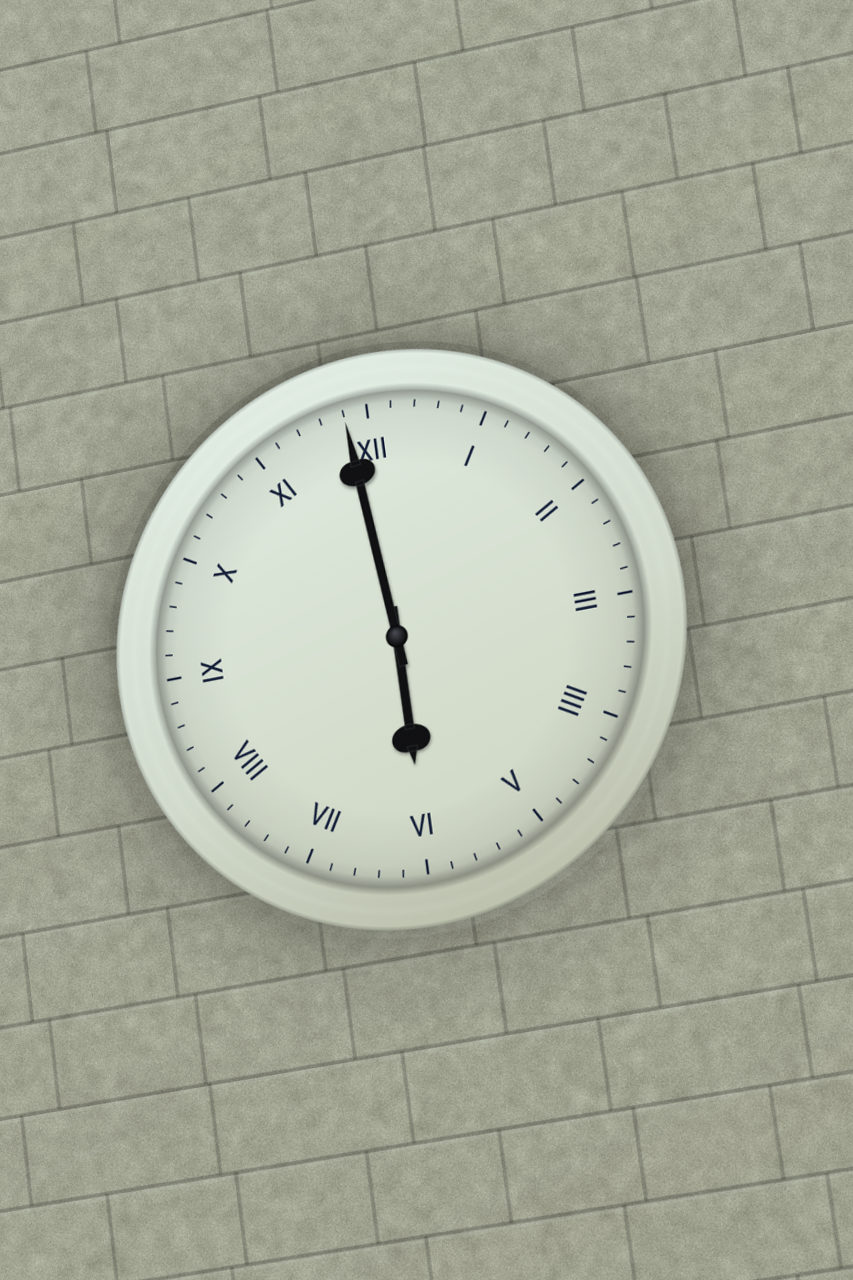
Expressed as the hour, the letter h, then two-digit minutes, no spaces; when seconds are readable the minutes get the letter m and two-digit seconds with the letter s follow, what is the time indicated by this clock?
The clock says 5h59
